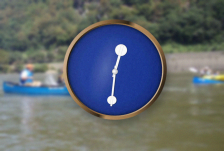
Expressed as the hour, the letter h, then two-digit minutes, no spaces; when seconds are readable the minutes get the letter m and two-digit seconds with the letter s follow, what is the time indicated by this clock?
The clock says 12h31
